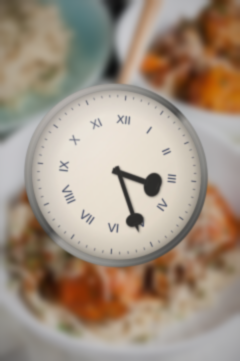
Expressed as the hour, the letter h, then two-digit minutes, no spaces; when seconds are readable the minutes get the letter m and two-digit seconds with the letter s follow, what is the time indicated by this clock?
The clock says 3h26
